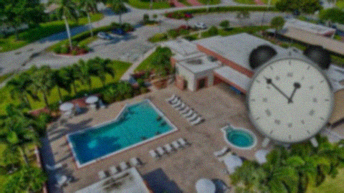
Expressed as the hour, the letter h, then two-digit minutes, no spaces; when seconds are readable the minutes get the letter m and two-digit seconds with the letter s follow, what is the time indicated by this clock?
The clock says 12h52
